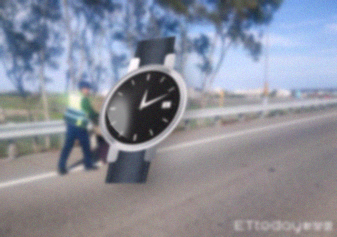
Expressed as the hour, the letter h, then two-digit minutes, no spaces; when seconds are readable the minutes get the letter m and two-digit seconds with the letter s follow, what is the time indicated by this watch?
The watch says 12h11
